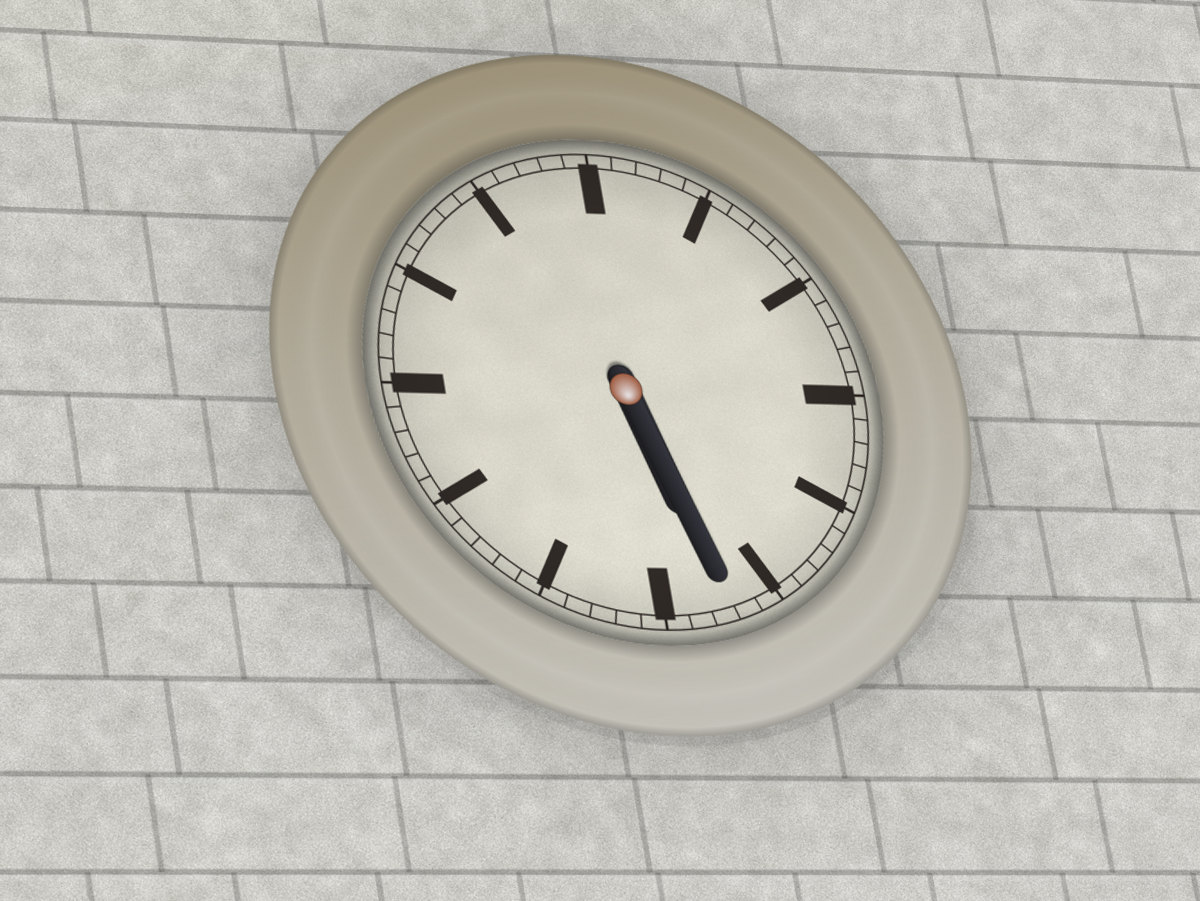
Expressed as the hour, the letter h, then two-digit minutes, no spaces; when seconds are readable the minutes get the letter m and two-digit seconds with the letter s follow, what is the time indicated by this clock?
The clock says 5h27
